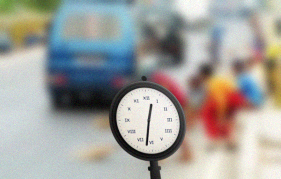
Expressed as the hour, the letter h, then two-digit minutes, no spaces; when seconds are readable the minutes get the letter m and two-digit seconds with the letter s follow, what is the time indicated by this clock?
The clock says 12h32
